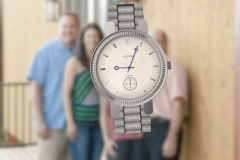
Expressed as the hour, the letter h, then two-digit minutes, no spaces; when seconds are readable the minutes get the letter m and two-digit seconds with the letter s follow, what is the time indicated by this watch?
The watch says 9h04
